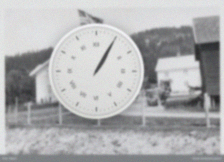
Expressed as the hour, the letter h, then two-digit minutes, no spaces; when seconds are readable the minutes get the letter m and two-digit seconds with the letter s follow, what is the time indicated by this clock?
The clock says 1h05
